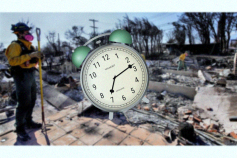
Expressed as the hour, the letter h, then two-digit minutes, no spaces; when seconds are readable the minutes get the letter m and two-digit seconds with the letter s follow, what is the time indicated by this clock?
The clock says 7h13
